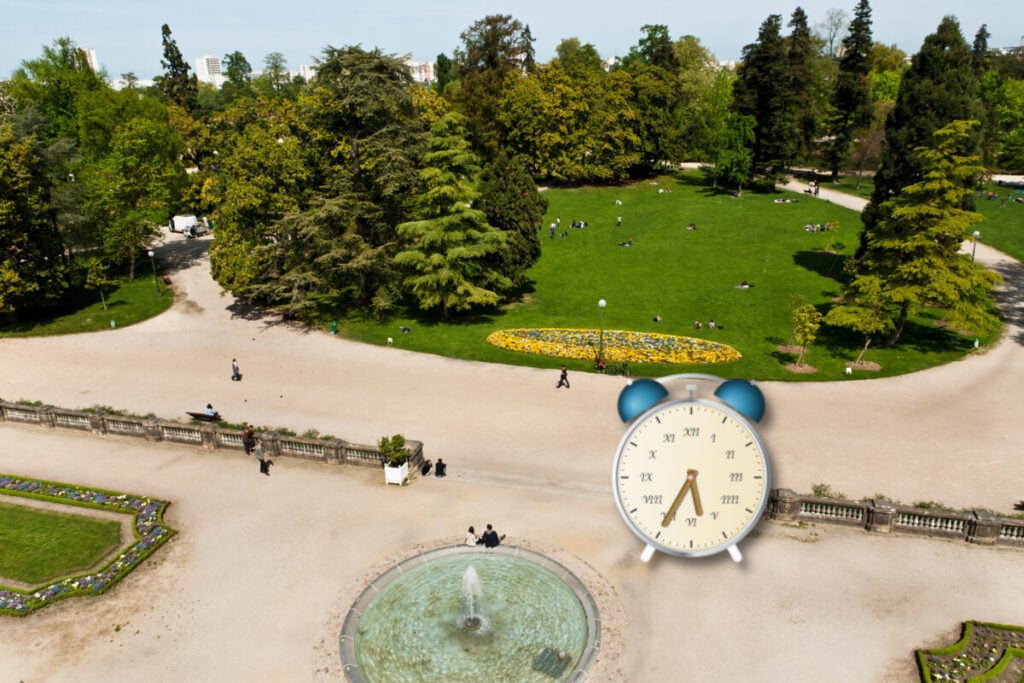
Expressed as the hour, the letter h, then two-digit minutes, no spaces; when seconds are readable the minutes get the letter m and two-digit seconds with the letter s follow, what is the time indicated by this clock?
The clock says 5h35
